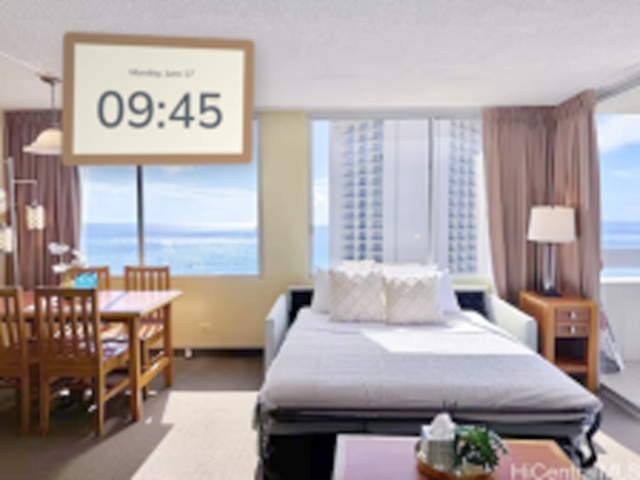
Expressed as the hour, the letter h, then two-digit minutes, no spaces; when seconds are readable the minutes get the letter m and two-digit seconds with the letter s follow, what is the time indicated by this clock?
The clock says 9h45
